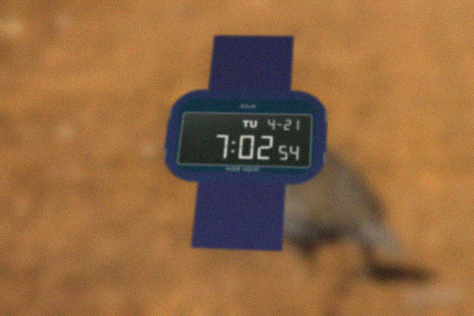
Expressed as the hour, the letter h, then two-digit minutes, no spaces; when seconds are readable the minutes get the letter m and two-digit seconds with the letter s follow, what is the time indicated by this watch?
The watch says 7h02m54s
